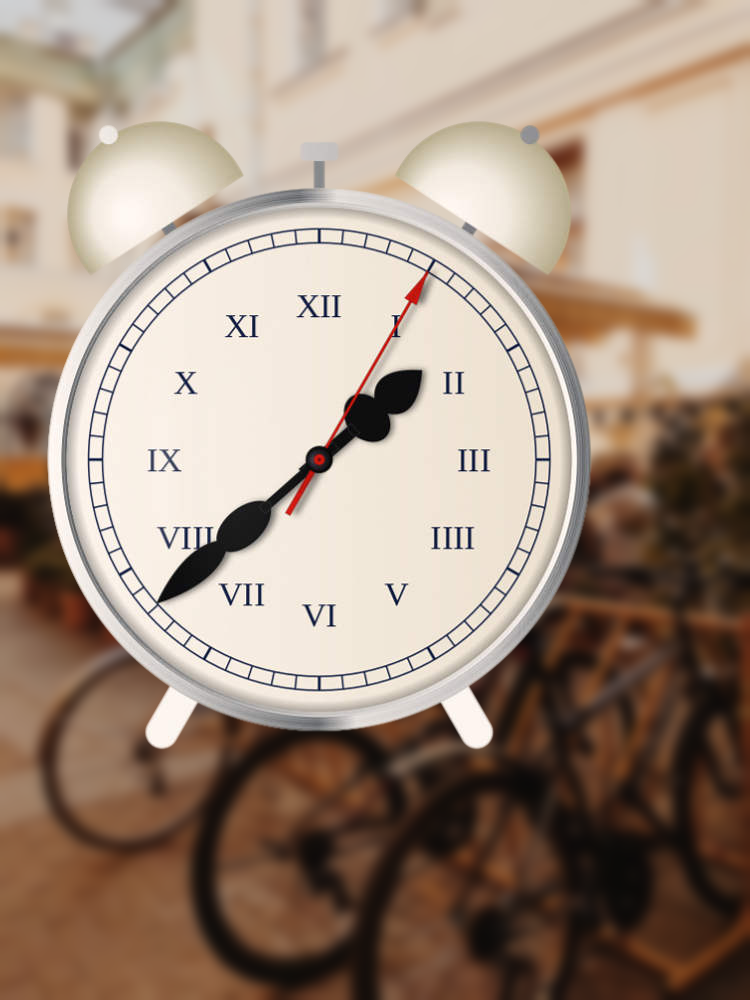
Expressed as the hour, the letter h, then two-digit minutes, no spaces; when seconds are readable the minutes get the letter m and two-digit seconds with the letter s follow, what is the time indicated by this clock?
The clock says 1h38m05s
